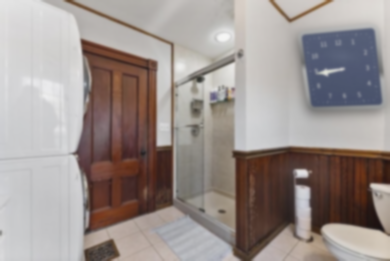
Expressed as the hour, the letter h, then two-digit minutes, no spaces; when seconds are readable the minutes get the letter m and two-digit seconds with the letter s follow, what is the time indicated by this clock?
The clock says 8h44
